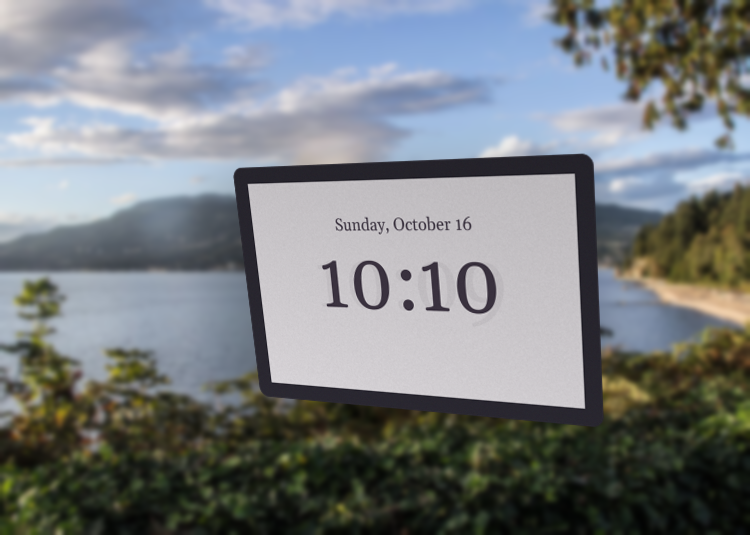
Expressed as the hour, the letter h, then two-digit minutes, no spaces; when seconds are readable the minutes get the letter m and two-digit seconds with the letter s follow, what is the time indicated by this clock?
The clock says 10h10
